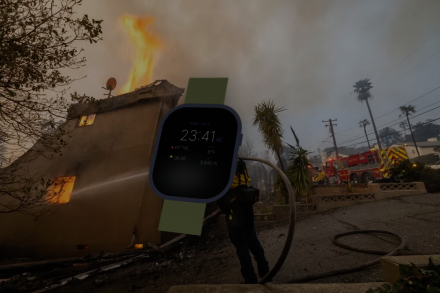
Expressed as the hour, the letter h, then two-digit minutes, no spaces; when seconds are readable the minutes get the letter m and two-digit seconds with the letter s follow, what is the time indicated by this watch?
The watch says 23h41
